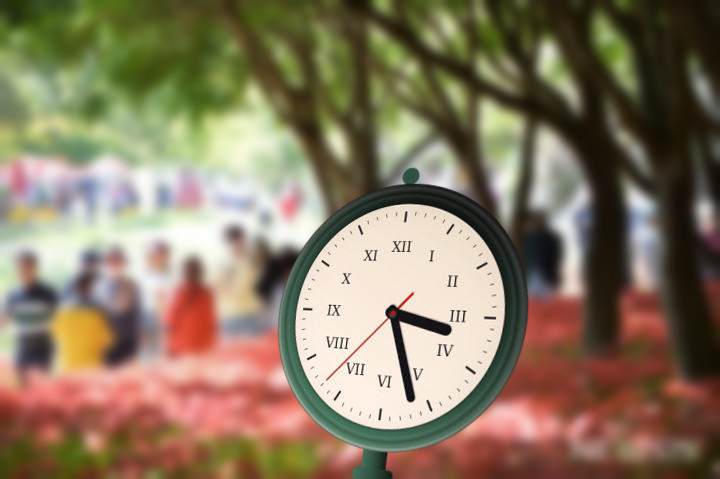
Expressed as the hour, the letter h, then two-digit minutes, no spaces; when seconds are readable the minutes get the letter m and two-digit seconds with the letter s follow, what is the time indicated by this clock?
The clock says 3h26m37s
